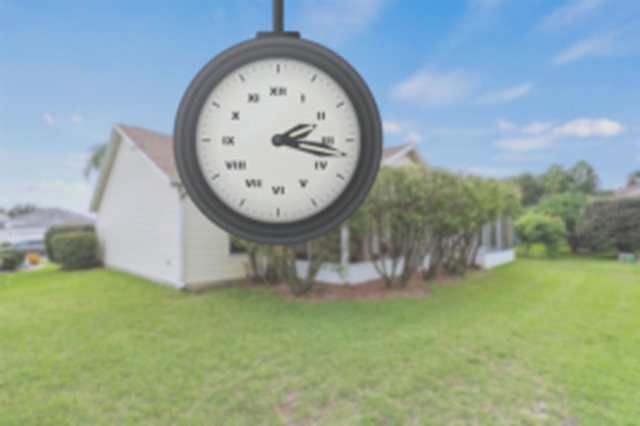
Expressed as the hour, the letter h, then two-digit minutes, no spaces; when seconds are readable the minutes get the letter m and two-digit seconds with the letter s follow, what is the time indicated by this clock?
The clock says 2h17
